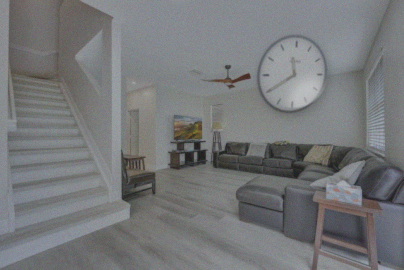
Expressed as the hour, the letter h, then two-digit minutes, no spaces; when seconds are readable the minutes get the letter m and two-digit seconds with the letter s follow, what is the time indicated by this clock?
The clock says 11h40
